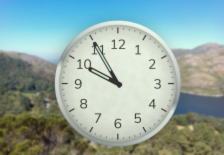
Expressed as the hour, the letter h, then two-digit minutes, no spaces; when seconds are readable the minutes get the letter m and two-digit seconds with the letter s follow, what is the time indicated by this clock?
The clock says 9h55
